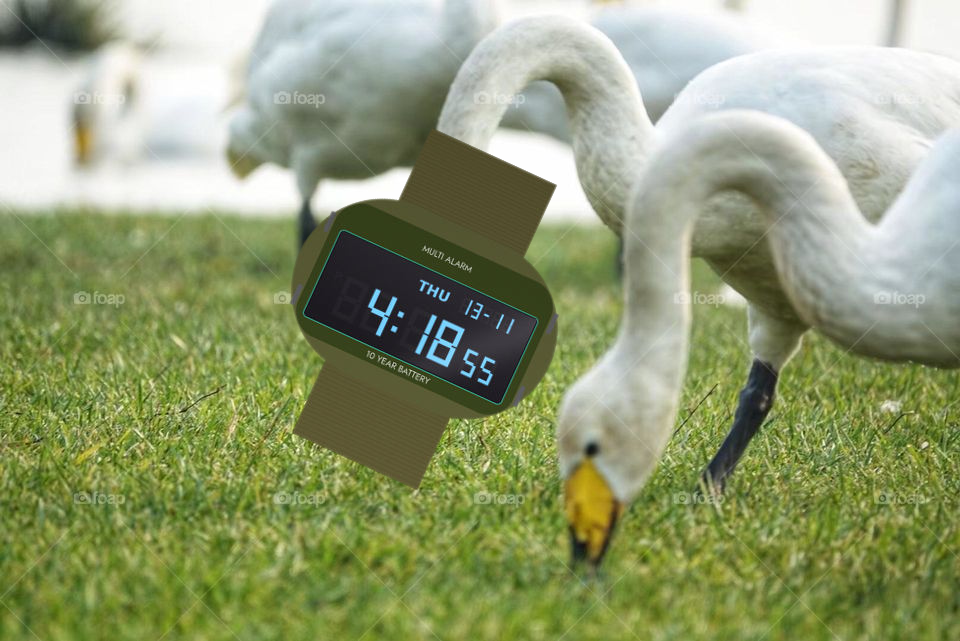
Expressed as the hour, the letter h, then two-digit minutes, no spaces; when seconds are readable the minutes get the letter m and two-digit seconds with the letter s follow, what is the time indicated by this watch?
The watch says 4h18m55s
